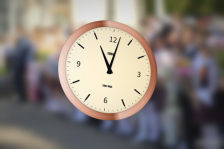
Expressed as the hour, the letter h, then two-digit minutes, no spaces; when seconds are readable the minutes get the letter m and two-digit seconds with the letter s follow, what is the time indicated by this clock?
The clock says 11h02
